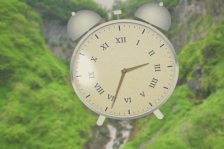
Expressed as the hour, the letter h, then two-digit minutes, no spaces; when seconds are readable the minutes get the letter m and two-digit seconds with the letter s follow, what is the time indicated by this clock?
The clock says 2h34
